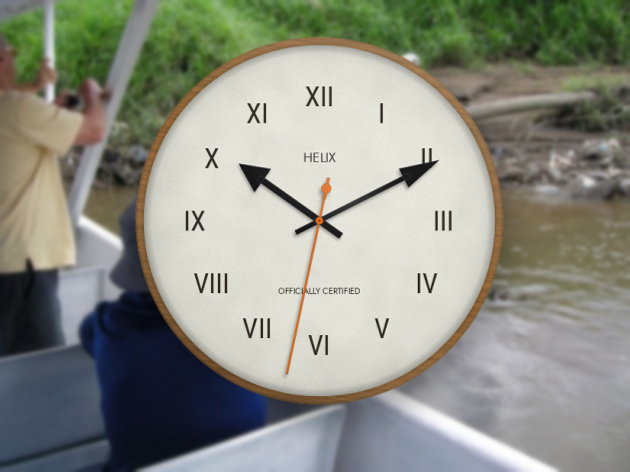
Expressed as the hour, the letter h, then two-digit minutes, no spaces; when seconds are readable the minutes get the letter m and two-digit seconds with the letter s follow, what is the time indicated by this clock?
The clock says 10h10m32s
